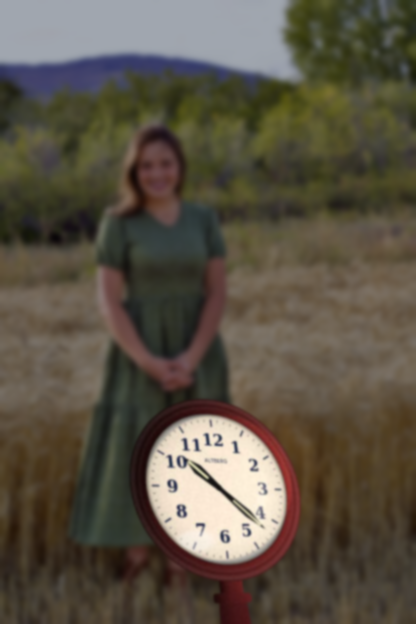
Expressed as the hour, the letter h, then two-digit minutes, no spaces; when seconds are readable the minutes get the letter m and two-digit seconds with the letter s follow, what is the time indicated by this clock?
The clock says 10h22
